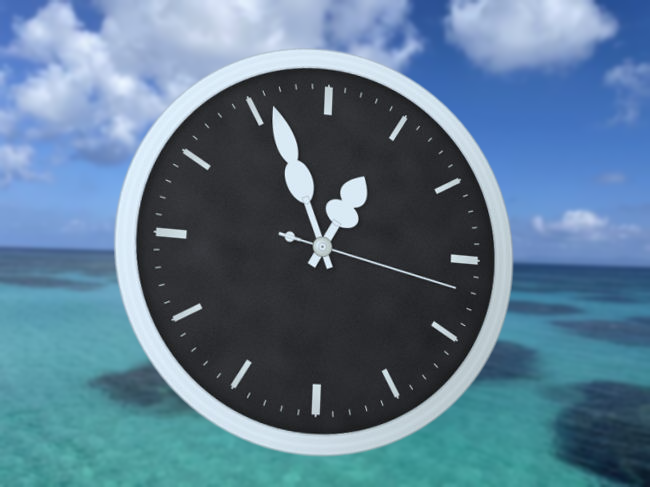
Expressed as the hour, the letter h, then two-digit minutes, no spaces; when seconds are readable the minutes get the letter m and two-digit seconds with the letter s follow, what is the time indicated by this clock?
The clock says 12h56m17s
